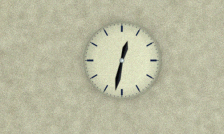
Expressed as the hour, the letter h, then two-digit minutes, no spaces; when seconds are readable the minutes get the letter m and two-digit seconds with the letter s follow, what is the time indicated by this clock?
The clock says 12h32
